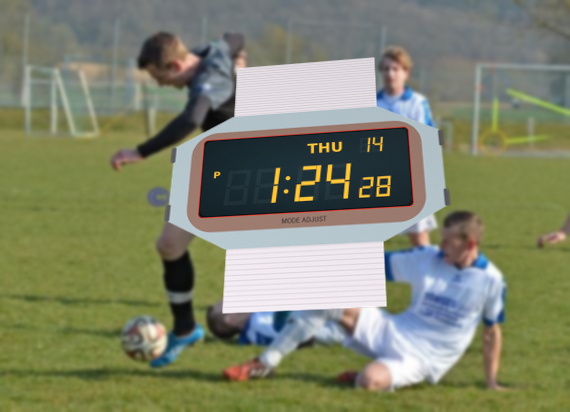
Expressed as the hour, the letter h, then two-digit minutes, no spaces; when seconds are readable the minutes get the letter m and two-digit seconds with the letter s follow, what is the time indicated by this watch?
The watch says 1h24m28s
